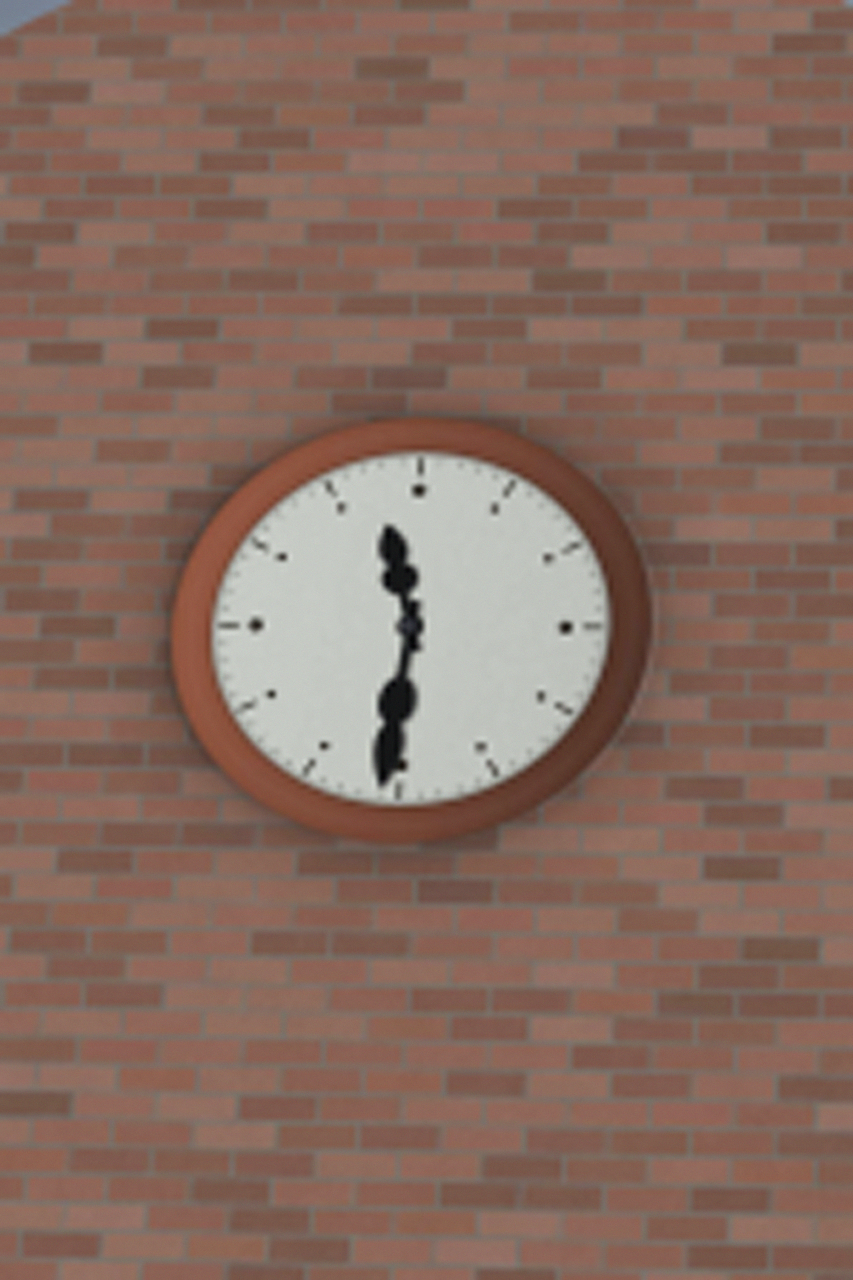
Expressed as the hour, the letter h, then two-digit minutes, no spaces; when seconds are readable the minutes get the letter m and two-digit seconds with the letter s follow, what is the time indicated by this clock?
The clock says 11h31
